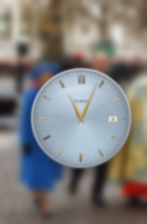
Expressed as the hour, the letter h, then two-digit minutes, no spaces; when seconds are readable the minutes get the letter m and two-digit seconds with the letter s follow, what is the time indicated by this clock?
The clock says 11h04
